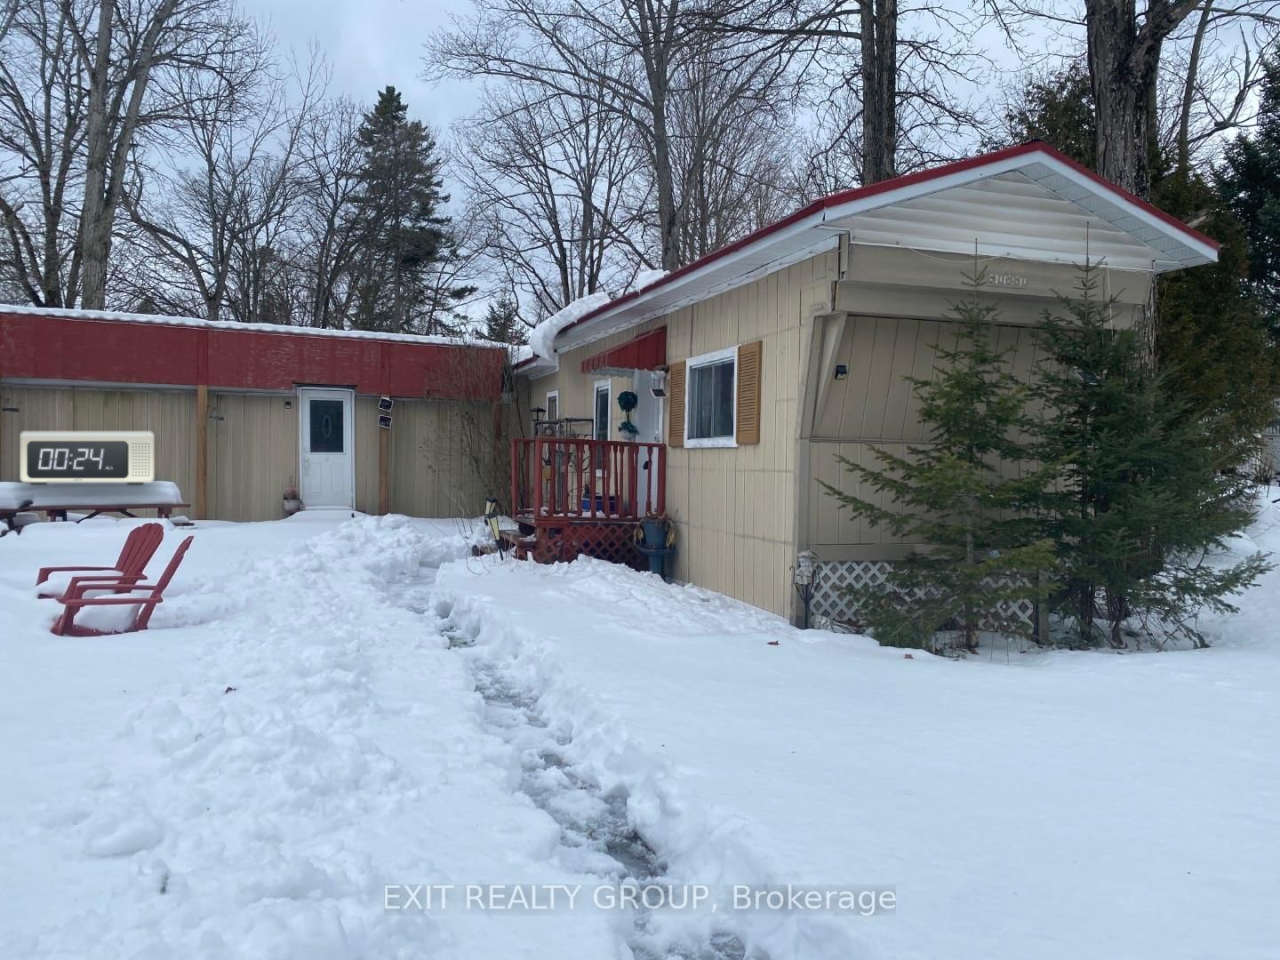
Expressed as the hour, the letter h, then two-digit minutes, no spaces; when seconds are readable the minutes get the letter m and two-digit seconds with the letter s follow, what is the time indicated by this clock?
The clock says 0h24
